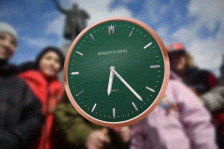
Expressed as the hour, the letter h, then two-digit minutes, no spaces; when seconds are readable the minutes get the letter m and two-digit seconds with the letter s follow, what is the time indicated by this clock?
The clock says 6h23
